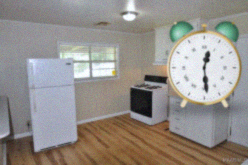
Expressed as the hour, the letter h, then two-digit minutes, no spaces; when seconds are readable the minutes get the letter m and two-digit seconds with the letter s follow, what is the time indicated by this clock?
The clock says 12h29
